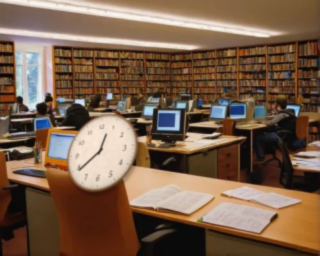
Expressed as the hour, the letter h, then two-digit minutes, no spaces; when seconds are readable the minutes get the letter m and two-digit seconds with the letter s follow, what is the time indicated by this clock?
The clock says 12h39
